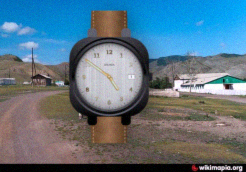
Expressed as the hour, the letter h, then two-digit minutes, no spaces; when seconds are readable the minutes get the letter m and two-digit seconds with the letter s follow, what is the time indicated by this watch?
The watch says 4h51
